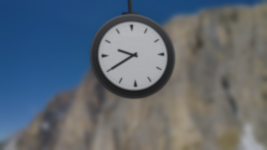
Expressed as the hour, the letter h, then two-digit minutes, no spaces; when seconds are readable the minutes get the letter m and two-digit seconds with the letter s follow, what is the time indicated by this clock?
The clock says 9h40
